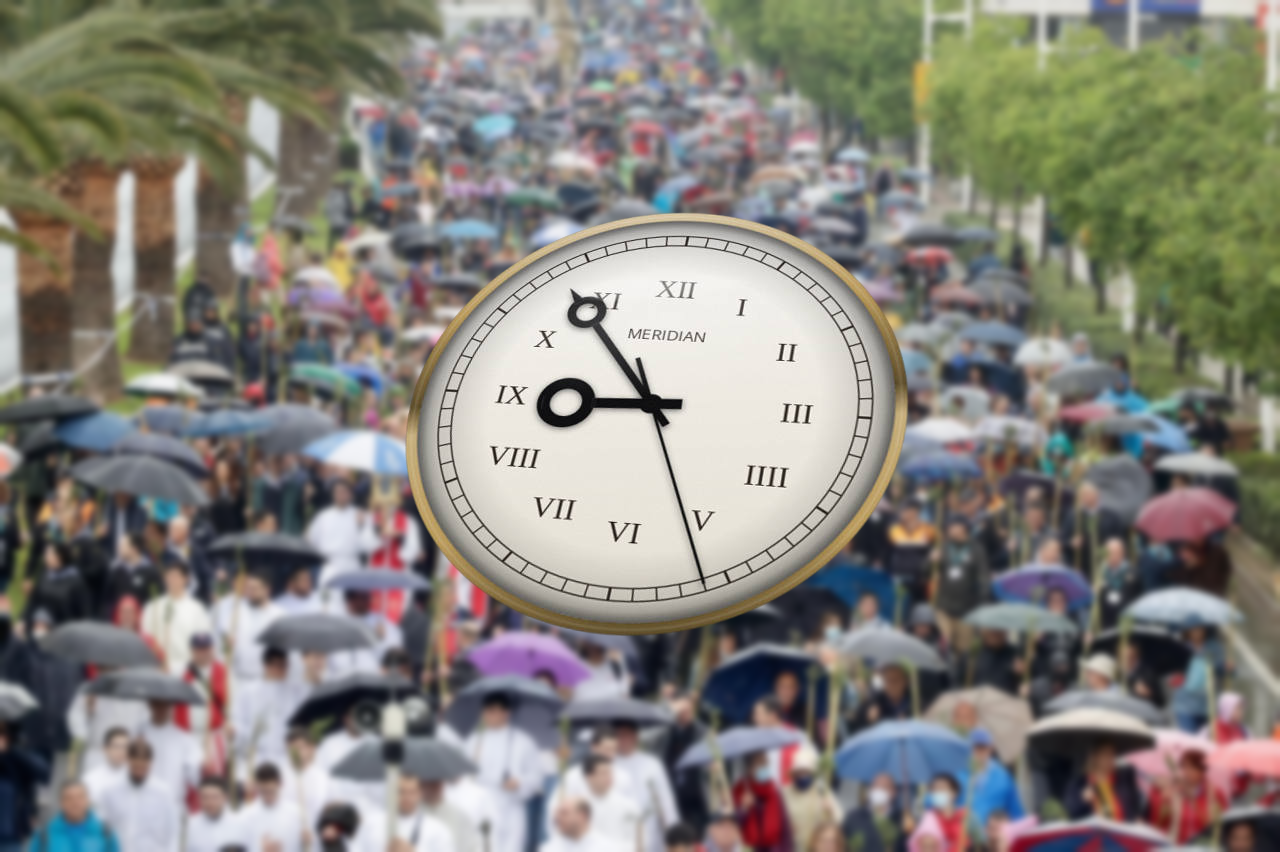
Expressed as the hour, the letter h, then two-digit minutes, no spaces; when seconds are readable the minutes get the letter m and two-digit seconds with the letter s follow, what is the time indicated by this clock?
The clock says 8h53m26s
